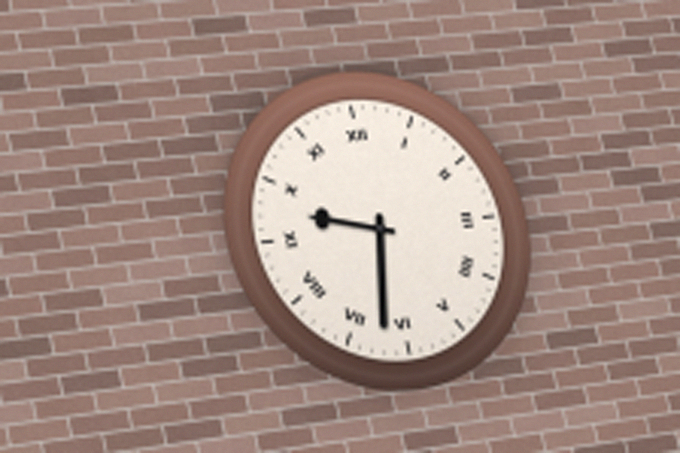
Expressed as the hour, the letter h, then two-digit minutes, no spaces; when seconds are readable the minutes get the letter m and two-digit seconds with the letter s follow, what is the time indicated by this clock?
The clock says 9h32
